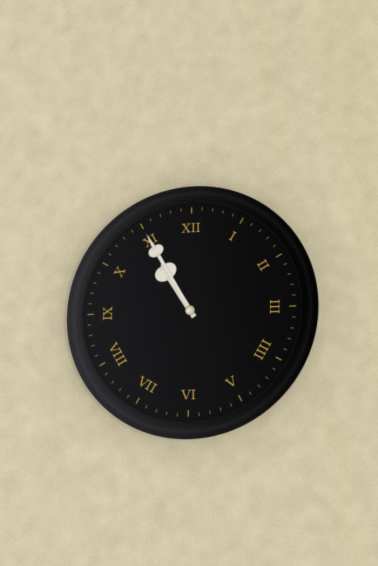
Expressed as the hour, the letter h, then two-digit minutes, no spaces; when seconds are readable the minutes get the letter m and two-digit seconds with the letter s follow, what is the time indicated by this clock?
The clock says 10h55
